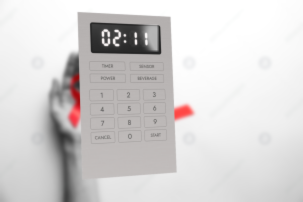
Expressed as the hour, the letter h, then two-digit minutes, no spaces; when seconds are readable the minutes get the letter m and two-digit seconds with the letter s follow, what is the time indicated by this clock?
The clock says 2h11
